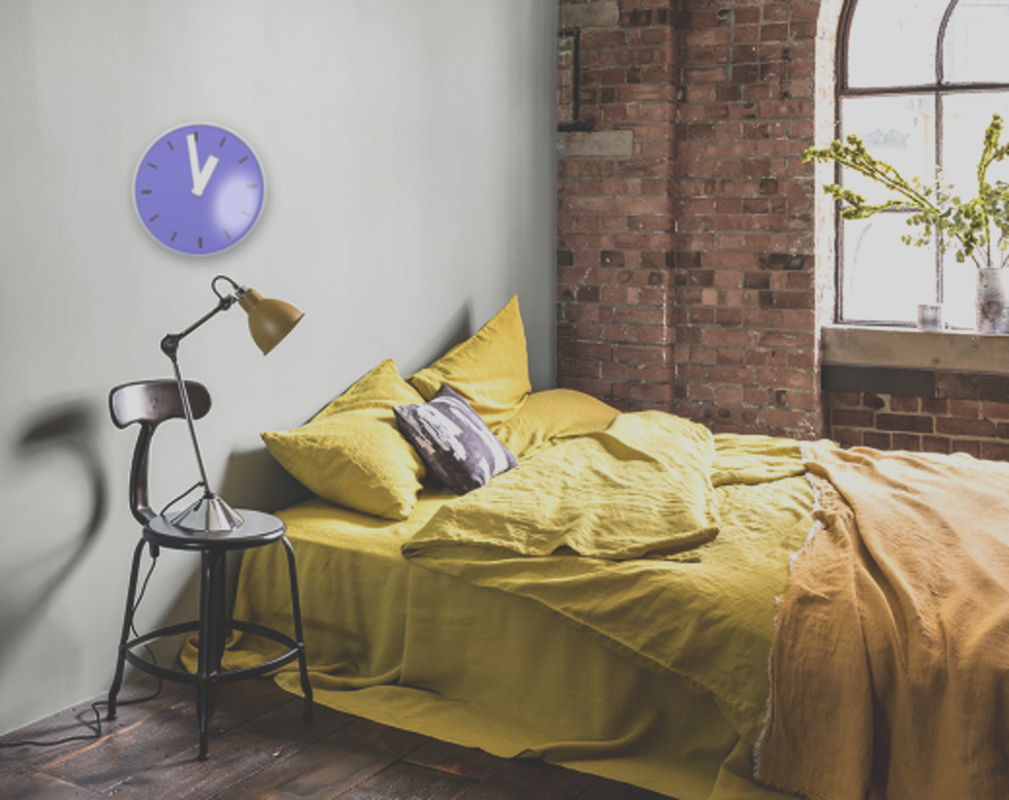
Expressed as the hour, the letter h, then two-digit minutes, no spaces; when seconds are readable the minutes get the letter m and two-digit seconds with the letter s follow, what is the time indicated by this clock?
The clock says 12h59
